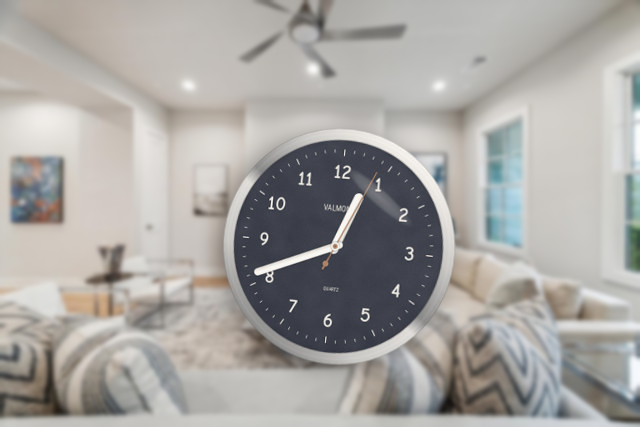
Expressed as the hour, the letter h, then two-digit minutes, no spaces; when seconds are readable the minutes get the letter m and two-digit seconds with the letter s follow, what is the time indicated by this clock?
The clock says 12h41m04s
